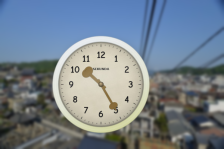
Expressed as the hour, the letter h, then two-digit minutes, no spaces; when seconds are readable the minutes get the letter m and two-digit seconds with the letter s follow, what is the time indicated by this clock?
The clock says 10h25
